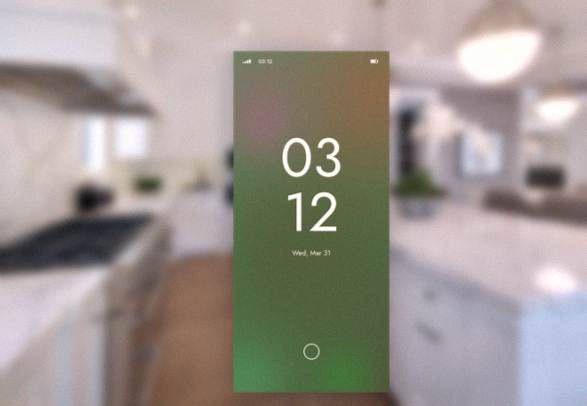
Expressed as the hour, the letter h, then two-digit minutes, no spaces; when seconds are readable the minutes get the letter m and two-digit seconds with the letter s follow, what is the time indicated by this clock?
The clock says 3h12
